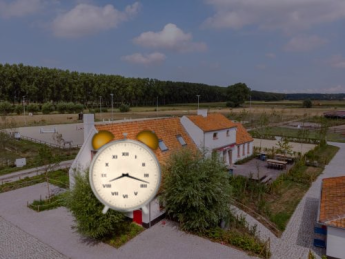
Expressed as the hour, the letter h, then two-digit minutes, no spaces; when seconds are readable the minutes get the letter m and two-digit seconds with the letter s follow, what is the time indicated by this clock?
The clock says 8h18
